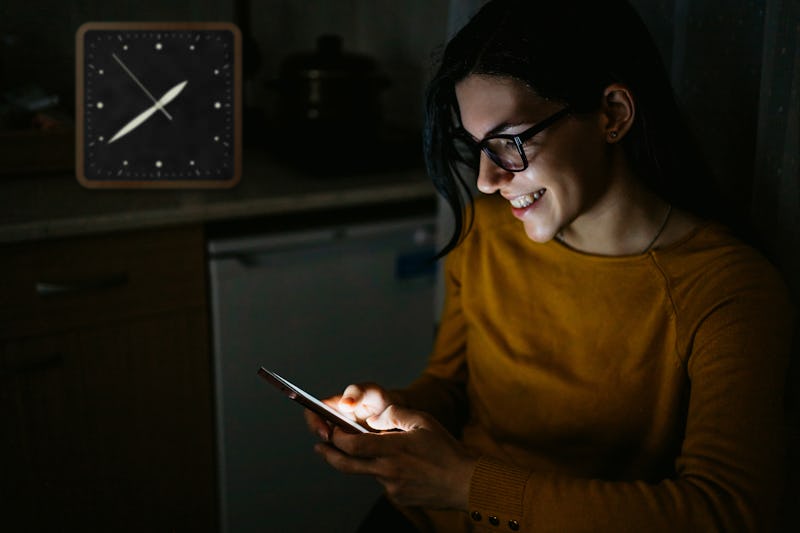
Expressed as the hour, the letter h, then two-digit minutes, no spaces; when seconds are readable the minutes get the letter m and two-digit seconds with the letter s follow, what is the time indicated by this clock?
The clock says 1h38m53s
